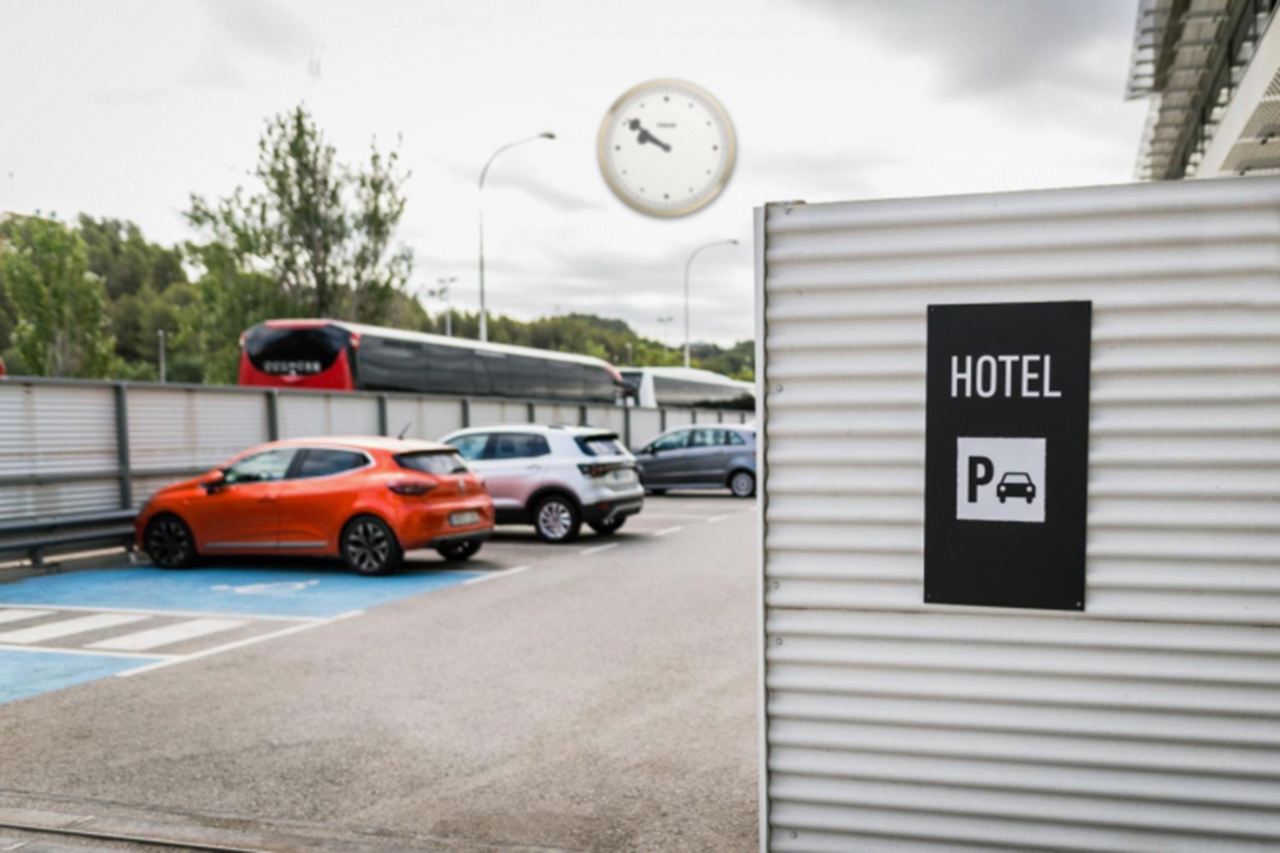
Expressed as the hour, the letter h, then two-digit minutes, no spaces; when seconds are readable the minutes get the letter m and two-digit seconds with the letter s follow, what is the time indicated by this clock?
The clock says 9h51
